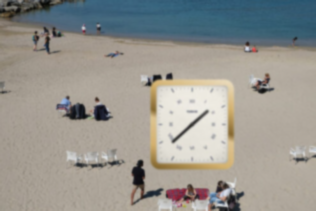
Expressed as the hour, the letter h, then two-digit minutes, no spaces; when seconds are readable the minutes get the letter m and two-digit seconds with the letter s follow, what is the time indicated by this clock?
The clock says 1h38
